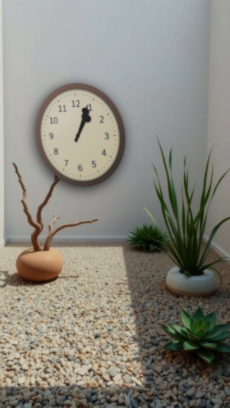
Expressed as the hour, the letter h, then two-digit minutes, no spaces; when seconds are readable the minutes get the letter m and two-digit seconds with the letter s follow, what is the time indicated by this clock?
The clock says 1h04
